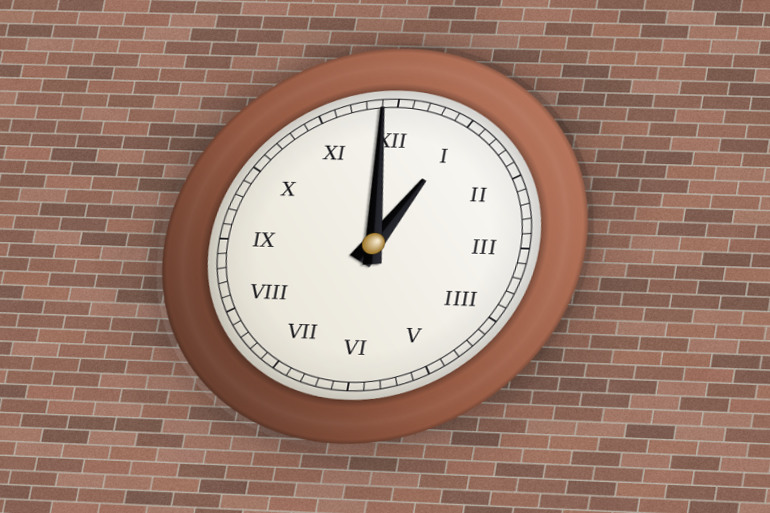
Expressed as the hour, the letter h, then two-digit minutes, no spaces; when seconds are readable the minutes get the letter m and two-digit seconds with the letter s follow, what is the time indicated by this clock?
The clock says 12h59
